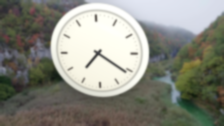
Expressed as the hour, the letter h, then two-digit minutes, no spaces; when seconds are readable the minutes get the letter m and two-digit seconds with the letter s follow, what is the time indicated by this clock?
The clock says 7h21
